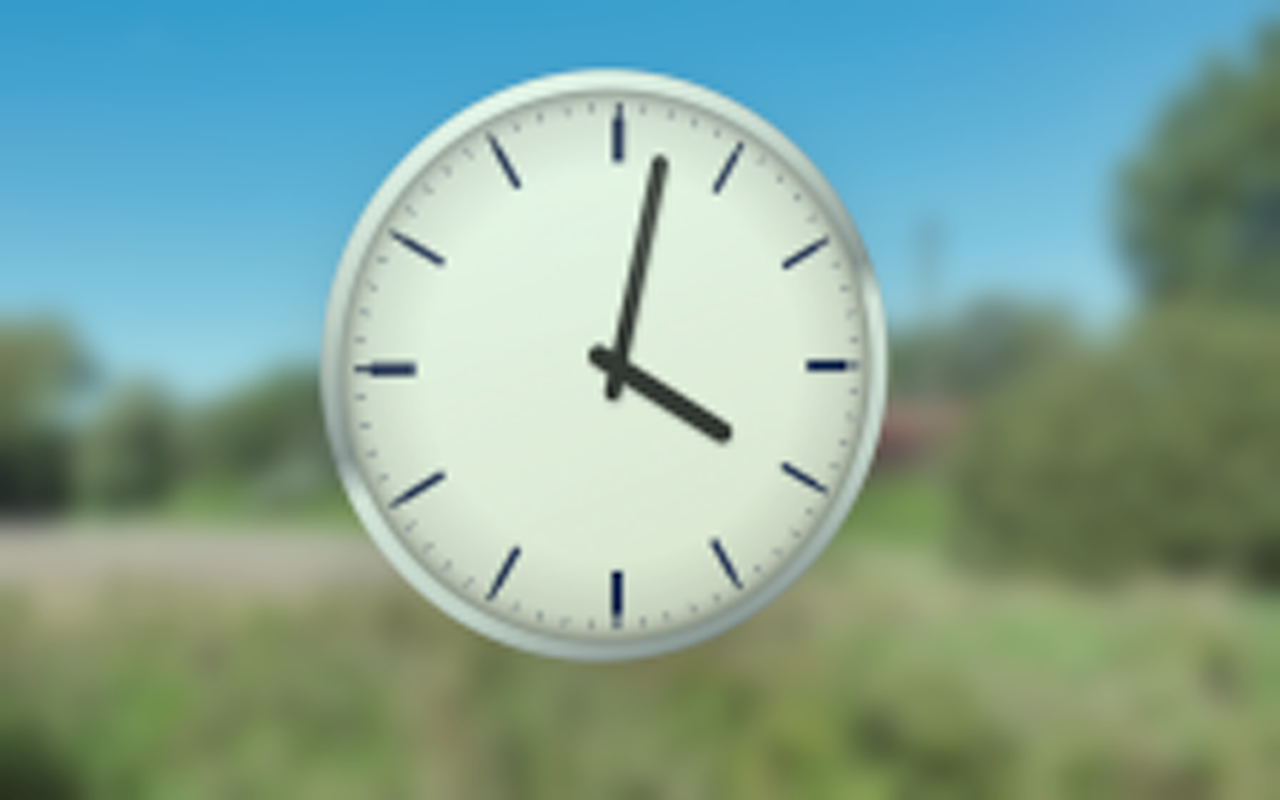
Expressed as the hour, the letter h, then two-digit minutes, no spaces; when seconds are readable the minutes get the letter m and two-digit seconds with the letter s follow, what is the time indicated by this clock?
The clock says 4h02
